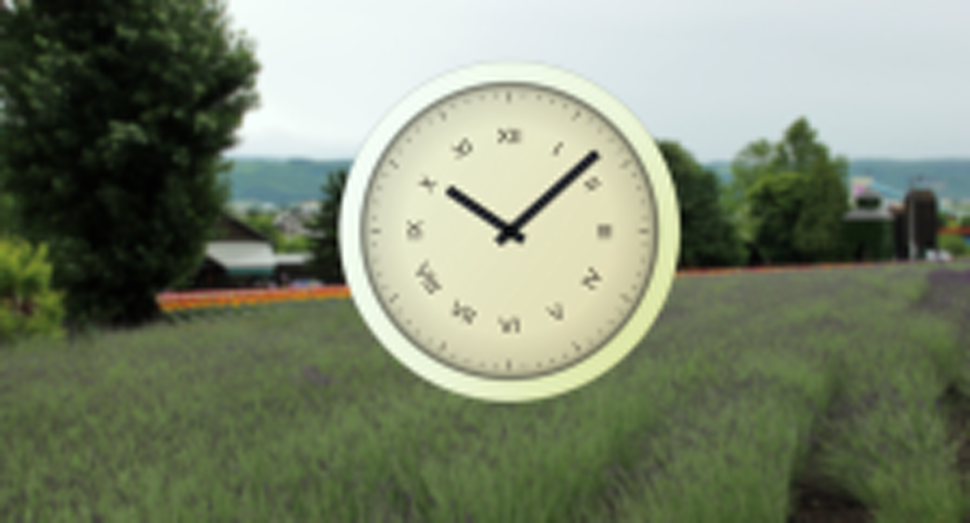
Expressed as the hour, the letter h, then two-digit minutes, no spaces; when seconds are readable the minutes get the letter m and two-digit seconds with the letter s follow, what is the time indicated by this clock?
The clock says 10h08
